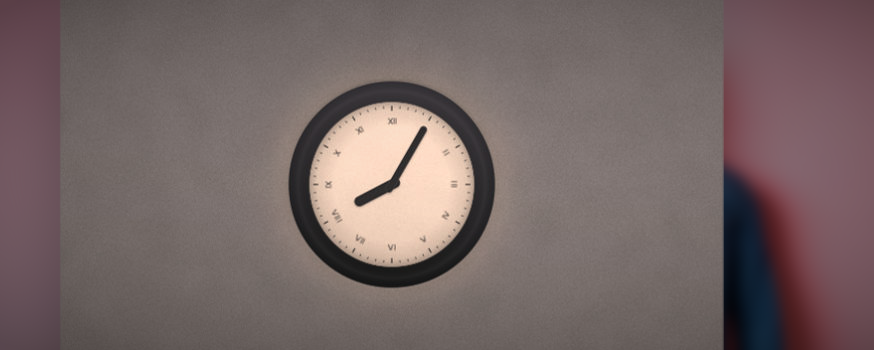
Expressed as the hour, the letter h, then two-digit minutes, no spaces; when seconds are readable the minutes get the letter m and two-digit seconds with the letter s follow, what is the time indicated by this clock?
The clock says 8h05
